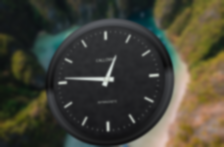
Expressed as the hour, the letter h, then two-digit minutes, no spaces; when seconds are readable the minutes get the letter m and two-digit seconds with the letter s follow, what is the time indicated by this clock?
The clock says 12h46
